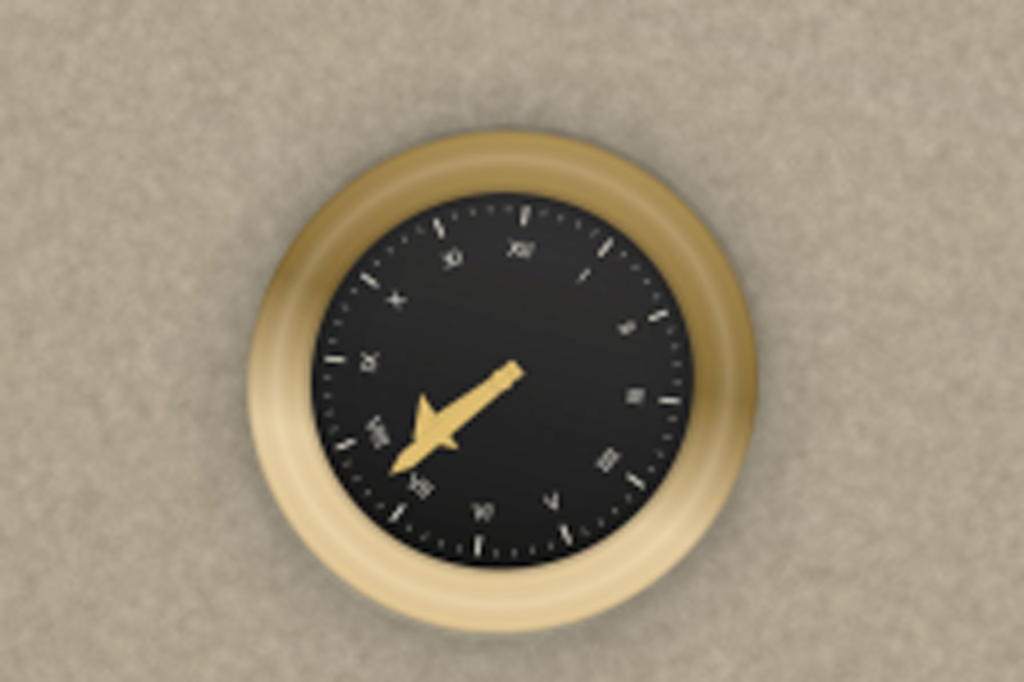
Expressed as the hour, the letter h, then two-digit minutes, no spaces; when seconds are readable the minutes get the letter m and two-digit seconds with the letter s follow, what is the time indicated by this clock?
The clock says 7h37
